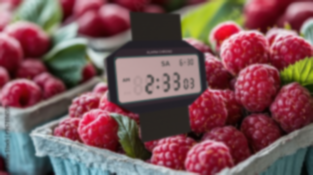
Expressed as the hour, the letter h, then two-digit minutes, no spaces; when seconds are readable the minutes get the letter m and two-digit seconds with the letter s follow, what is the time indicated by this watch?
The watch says 2h33m03s
